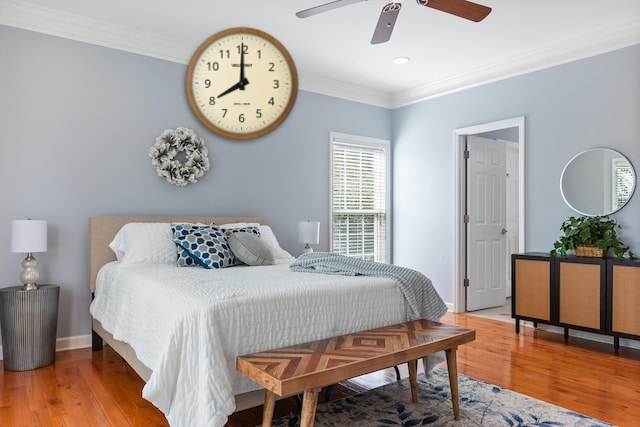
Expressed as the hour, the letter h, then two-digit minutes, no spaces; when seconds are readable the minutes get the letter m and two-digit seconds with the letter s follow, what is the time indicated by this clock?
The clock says 8h00
